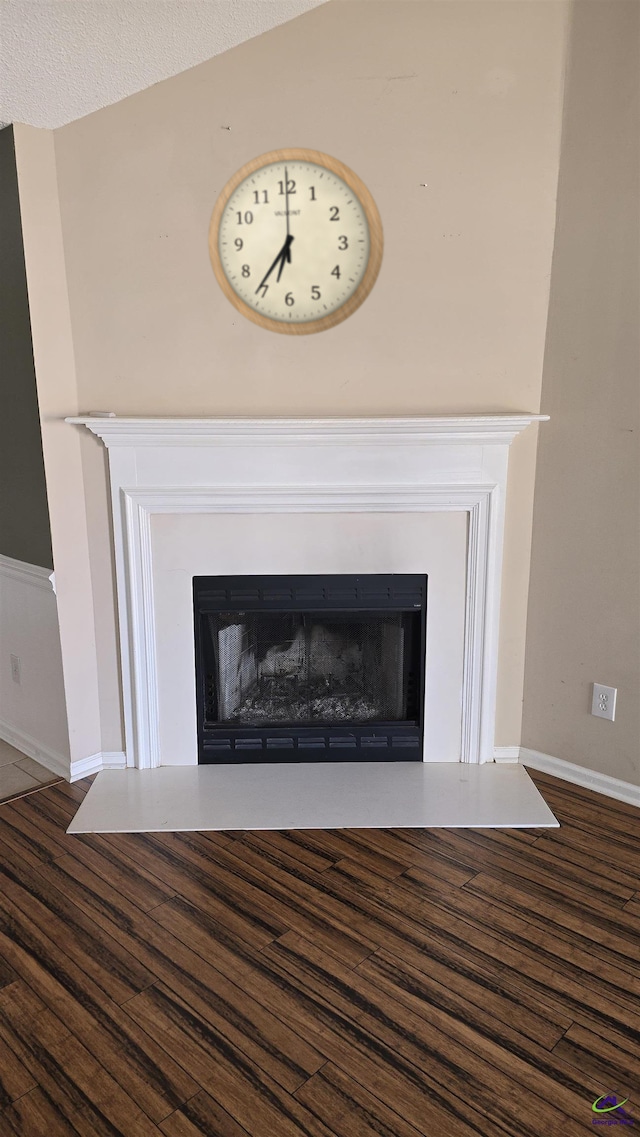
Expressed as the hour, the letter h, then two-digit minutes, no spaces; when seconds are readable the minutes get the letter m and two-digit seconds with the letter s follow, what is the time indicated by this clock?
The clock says 6h36m00s
